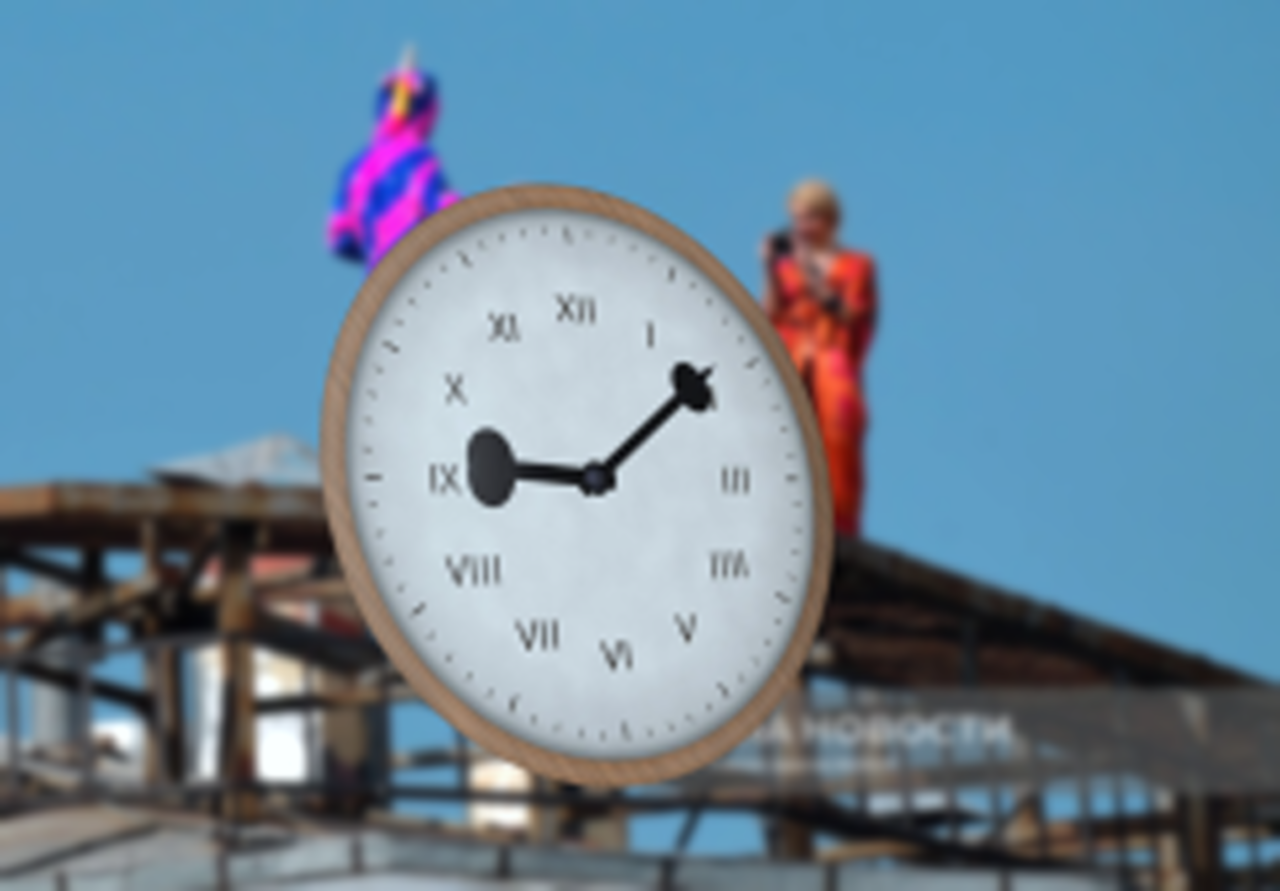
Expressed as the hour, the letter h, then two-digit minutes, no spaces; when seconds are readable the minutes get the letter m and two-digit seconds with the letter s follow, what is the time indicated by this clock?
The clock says 9h09
